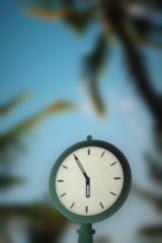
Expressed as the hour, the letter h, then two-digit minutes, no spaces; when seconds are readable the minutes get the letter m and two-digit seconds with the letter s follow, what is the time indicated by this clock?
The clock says 5h55
